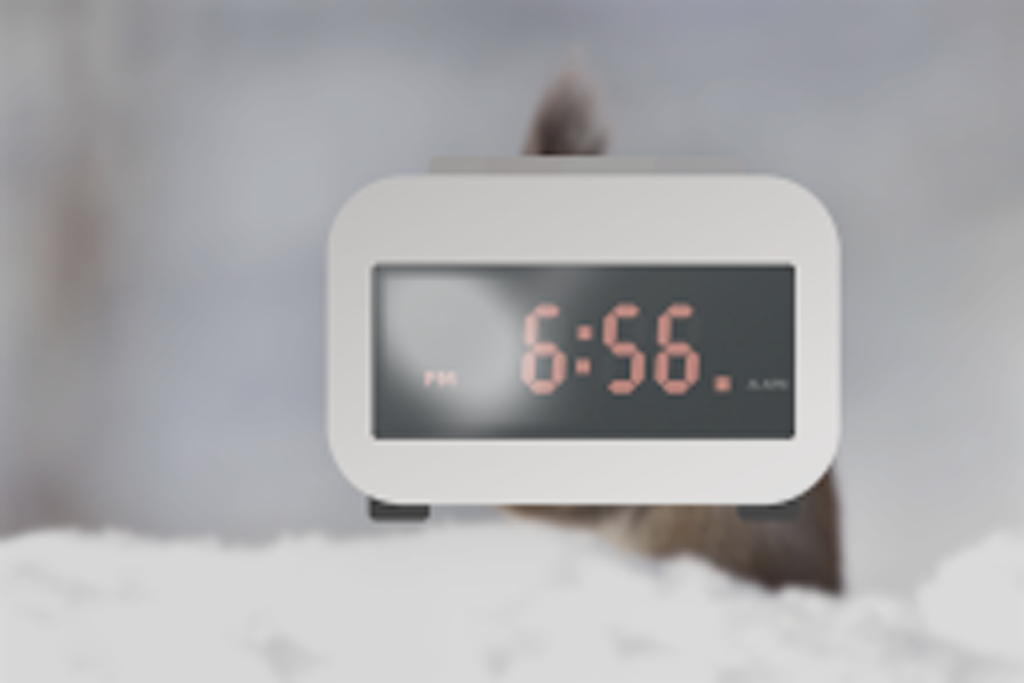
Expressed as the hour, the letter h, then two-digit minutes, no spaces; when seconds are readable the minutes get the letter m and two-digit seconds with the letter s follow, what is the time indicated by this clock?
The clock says 6h56
